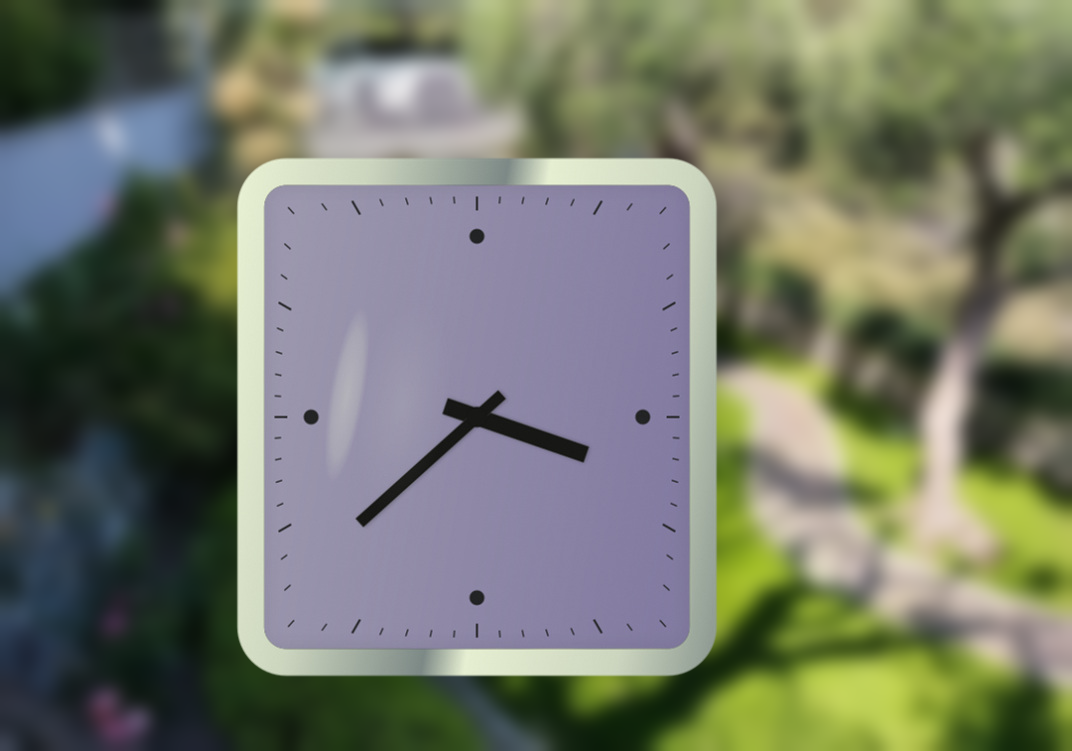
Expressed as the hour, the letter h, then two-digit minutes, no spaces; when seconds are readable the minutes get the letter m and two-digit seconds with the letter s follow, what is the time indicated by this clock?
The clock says 3h38
